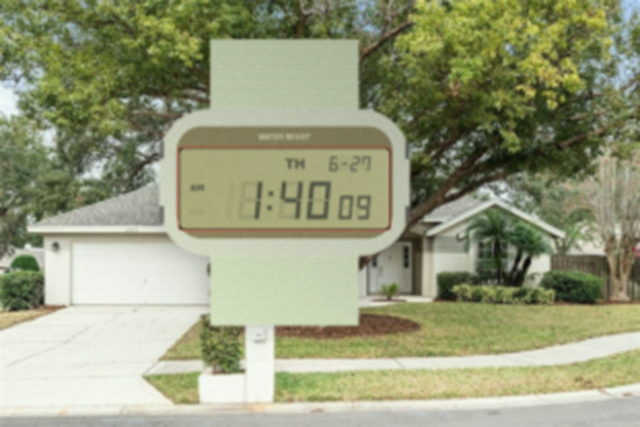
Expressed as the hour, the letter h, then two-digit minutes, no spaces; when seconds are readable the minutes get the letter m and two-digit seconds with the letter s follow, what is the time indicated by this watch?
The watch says 1h40m09s
